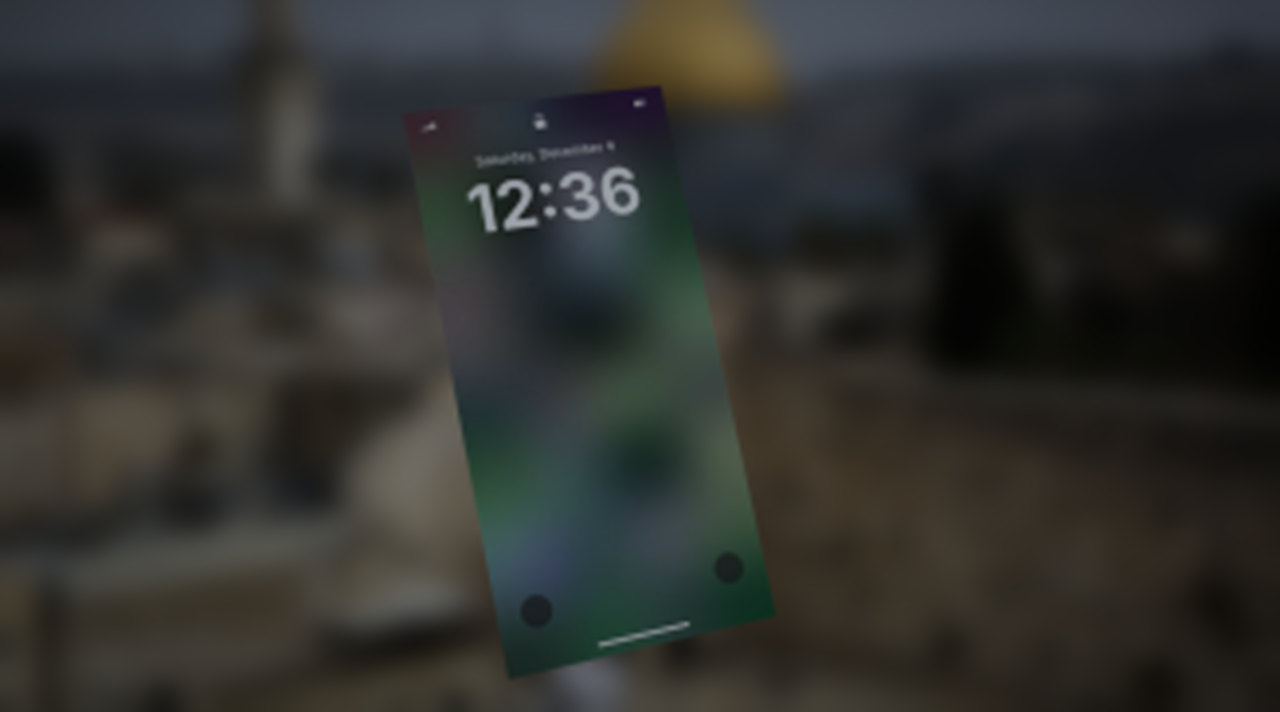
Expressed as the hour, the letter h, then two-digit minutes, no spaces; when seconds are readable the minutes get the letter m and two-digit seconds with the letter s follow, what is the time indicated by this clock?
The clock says 12h36
